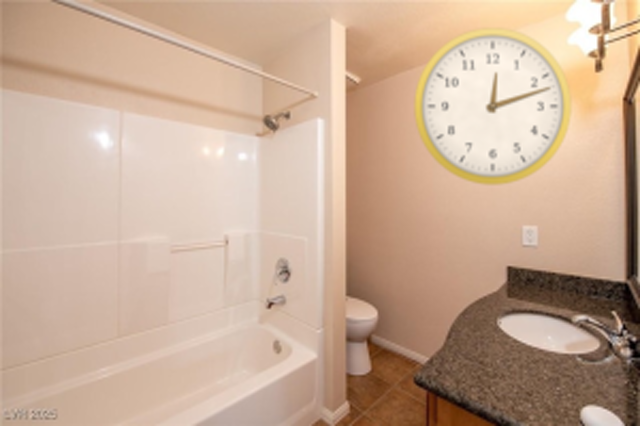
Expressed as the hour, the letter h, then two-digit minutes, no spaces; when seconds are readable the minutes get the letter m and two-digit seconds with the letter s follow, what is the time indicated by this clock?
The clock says 12h12
